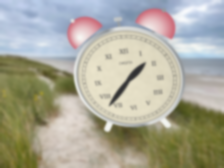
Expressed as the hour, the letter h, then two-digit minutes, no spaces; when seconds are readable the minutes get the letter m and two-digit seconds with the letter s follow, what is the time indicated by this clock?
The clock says 1h37
